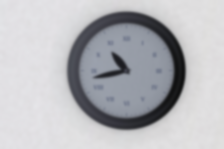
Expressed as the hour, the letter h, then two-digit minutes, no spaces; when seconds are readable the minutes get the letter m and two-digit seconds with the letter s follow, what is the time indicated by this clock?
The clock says 10h43
